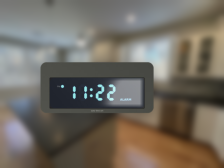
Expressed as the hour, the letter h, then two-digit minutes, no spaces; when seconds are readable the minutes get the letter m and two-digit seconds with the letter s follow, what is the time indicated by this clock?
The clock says 11h22
